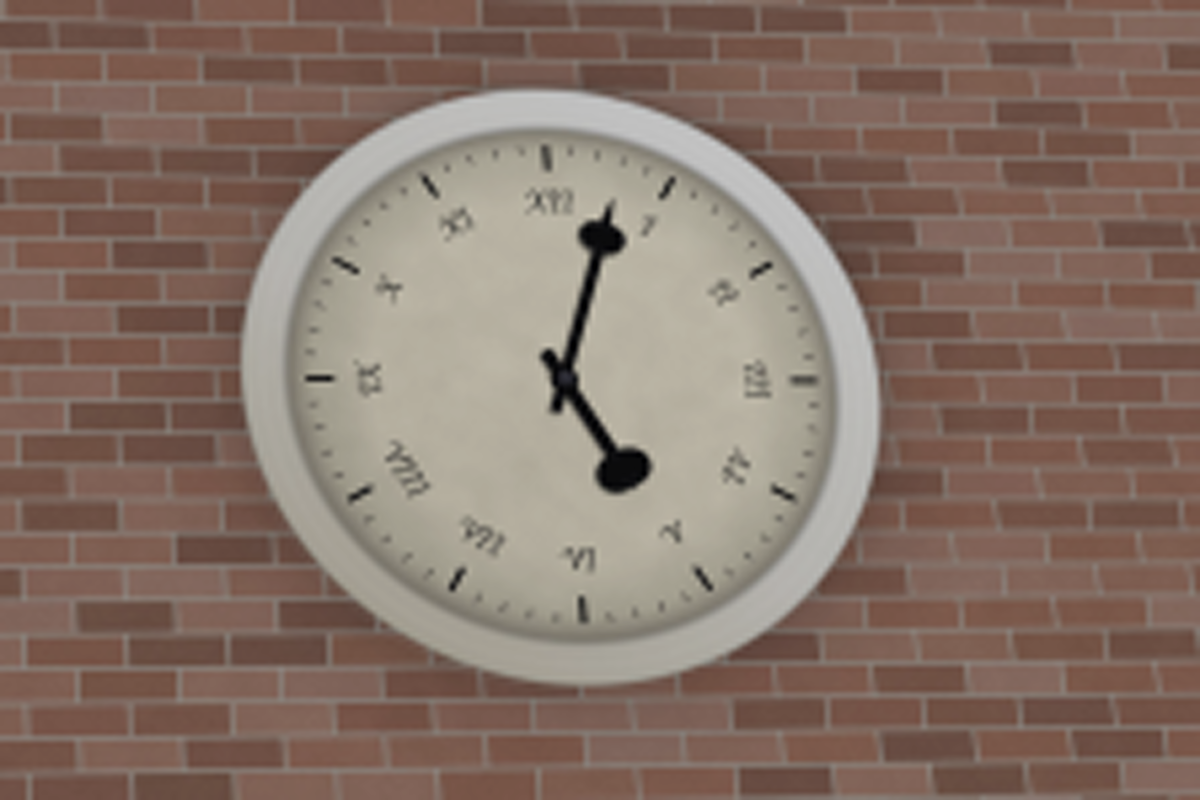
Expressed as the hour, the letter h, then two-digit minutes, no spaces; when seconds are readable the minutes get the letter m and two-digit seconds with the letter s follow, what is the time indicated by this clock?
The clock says 5h03
